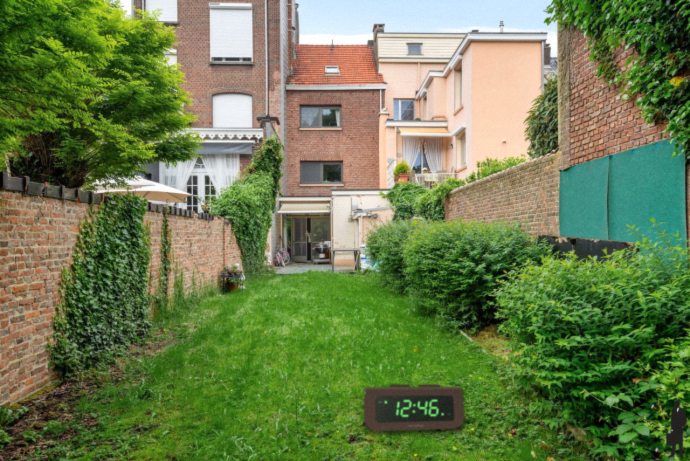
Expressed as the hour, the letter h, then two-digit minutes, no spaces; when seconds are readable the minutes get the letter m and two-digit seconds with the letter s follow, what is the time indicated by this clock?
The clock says 12h46
